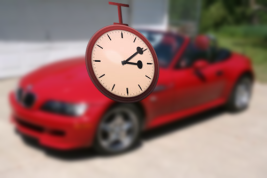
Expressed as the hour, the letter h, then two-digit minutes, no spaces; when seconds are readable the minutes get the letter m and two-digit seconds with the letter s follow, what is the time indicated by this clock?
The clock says 3h09
